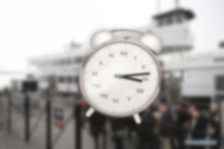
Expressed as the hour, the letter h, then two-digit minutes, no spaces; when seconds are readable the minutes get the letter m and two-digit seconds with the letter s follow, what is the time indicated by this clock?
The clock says 3h13
